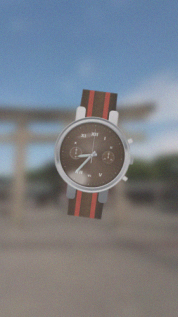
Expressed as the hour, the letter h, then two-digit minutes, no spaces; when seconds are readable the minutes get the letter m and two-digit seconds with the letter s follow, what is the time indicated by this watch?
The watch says 8h36
